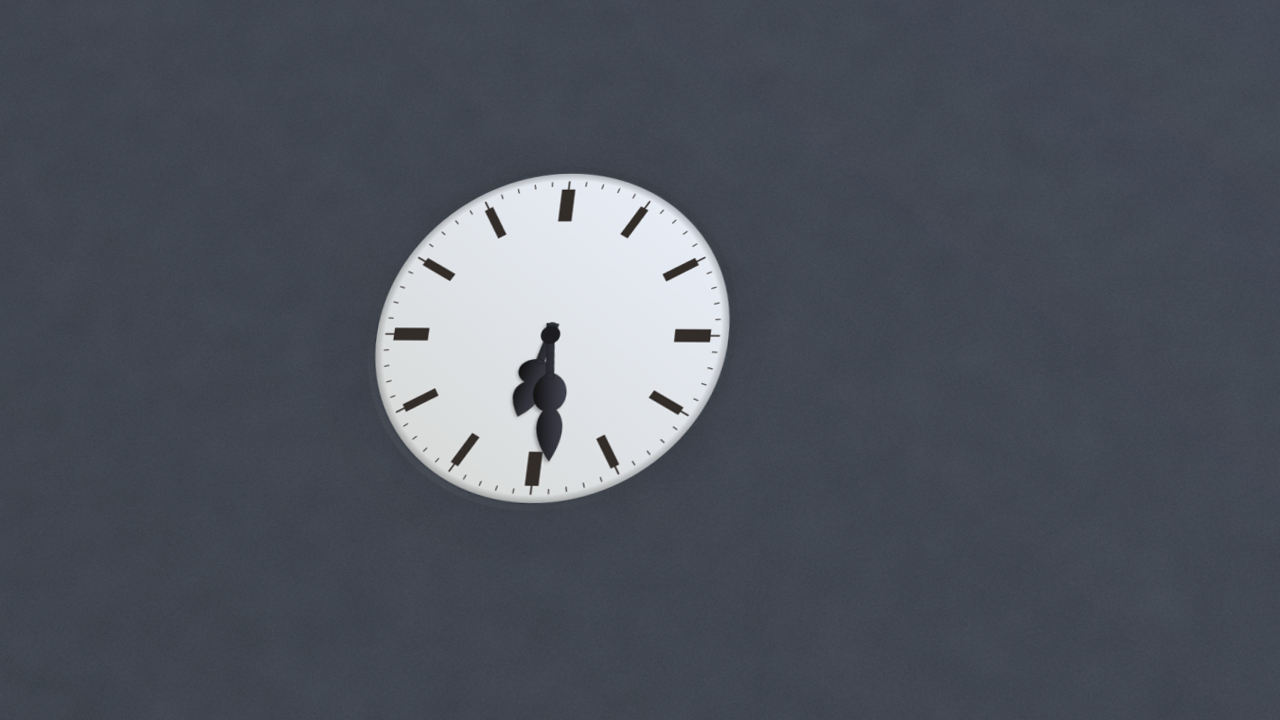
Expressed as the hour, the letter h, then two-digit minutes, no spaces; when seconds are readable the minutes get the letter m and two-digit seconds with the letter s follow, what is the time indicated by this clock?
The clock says 6h29
